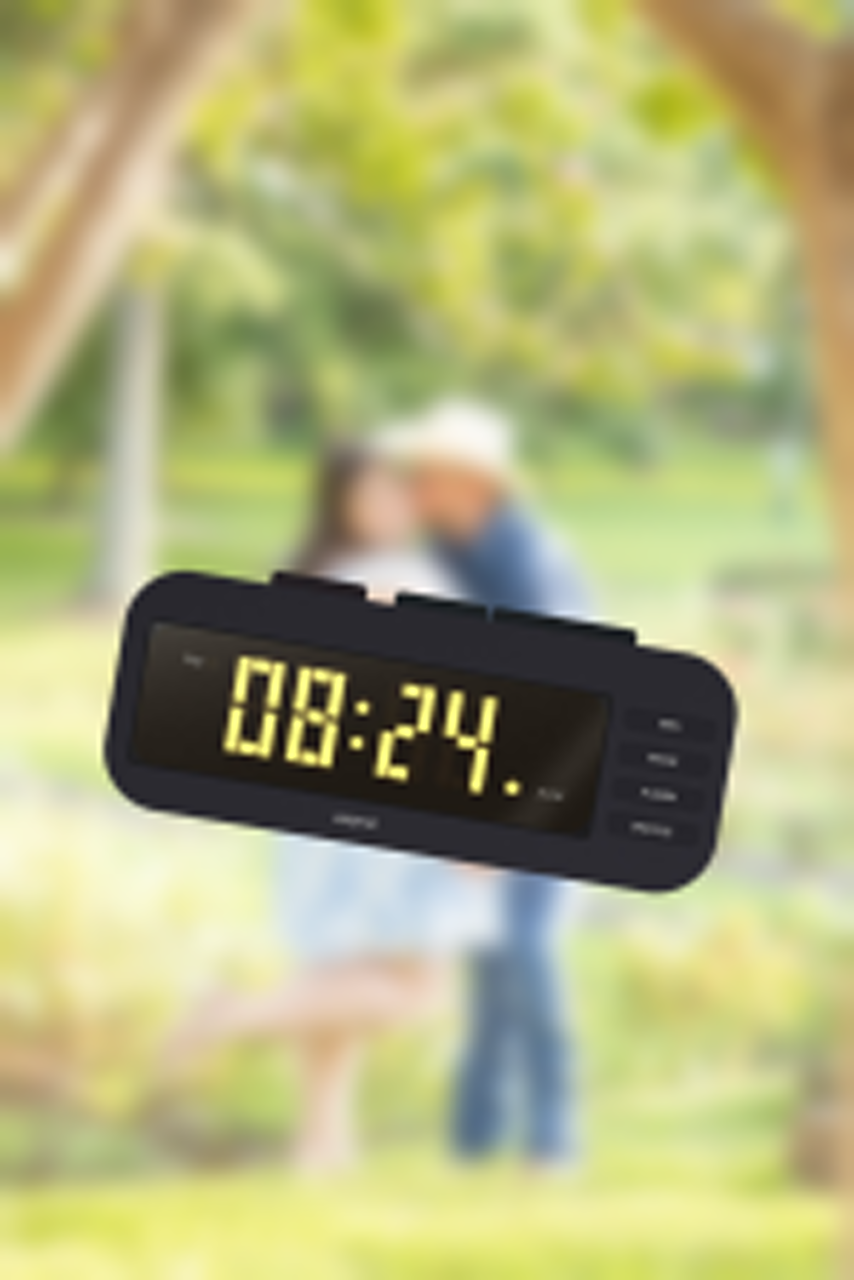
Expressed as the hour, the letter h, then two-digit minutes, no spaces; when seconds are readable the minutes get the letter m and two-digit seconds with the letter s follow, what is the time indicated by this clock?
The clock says 8h24
